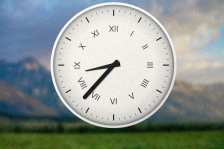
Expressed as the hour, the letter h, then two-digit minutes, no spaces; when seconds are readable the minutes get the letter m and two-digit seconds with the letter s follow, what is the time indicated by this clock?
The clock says 8h37
